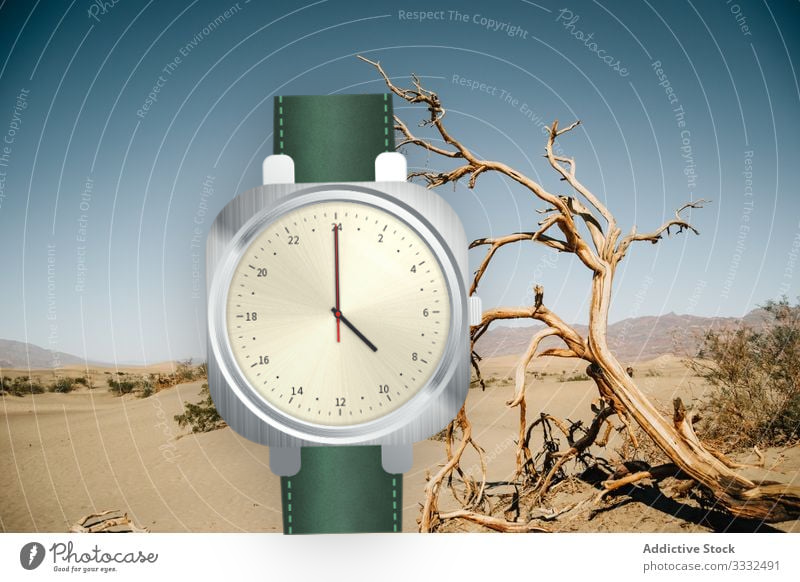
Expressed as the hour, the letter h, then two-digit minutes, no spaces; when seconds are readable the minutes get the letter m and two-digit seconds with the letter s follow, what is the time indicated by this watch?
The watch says 9h00m00s
